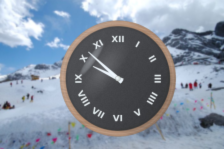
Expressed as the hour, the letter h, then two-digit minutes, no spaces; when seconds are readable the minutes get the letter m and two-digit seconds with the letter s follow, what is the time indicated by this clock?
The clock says 9h52
